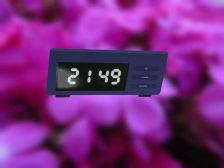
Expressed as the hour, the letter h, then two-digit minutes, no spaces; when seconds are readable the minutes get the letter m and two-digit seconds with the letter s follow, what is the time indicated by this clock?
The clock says 21h49
